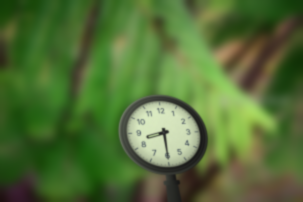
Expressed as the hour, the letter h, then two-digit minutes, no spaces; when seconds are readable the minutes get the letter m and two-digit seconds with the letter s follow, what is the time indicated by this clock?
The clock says 8h30
